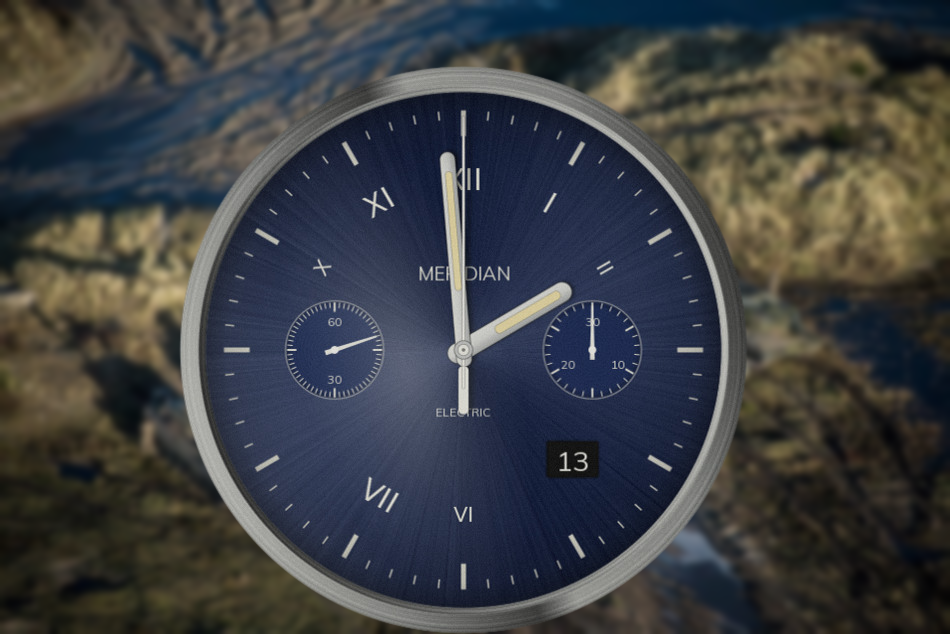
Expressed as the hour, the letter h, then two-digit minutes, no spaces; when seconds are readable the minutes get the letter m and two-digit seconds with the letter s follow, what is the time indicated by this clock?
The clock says 1h59m12s
